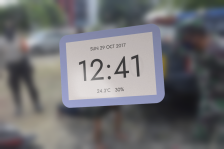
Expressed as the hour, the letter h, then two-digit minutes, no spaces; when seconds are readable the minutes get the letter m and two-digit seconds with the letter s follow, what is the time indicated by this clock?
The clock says 12h41
